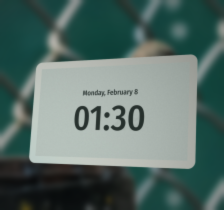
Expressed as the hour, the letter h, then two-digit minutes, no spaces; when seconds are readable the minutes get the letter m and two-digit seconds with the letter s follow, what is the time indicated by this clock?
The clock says 1h30
